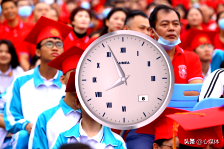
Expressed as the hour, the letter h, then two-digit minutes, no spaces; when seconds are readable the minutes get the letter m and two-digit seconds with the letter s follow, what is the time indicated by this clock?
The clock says 7h56
